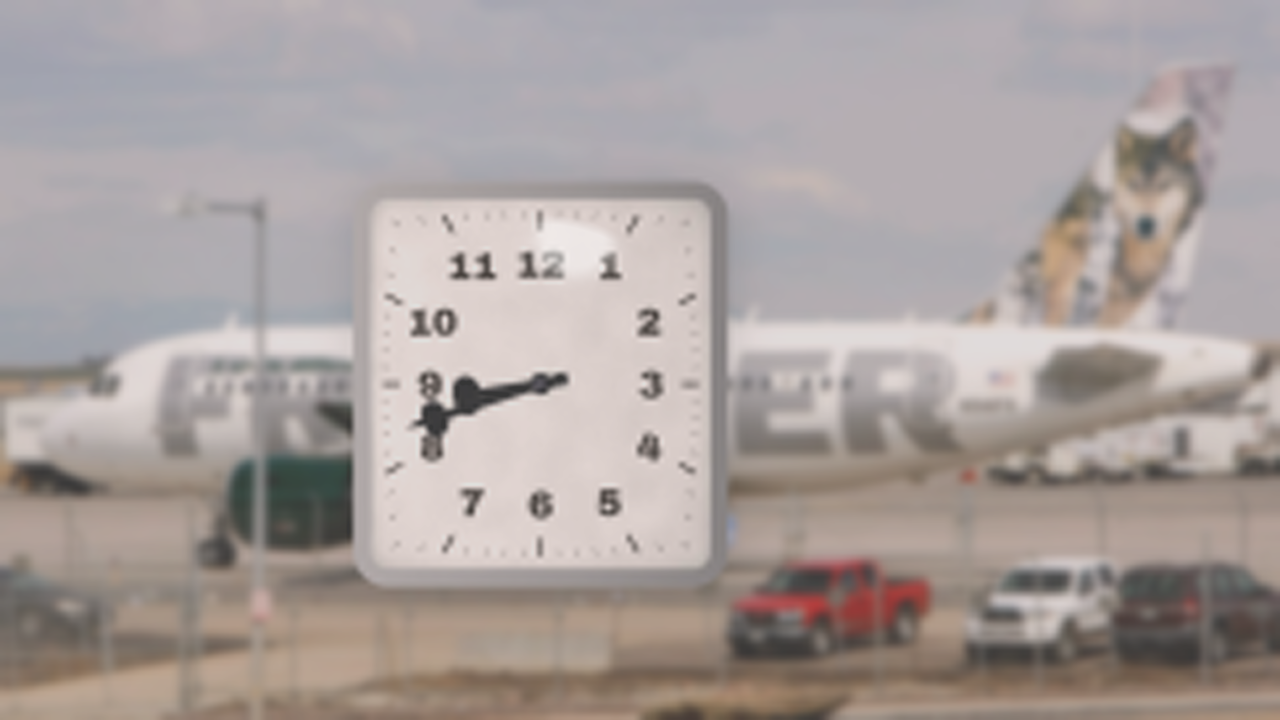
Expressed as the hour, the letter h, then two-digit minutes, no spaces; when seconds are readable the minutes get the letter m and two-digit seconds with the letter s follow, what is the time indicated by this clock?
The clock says 8h42
